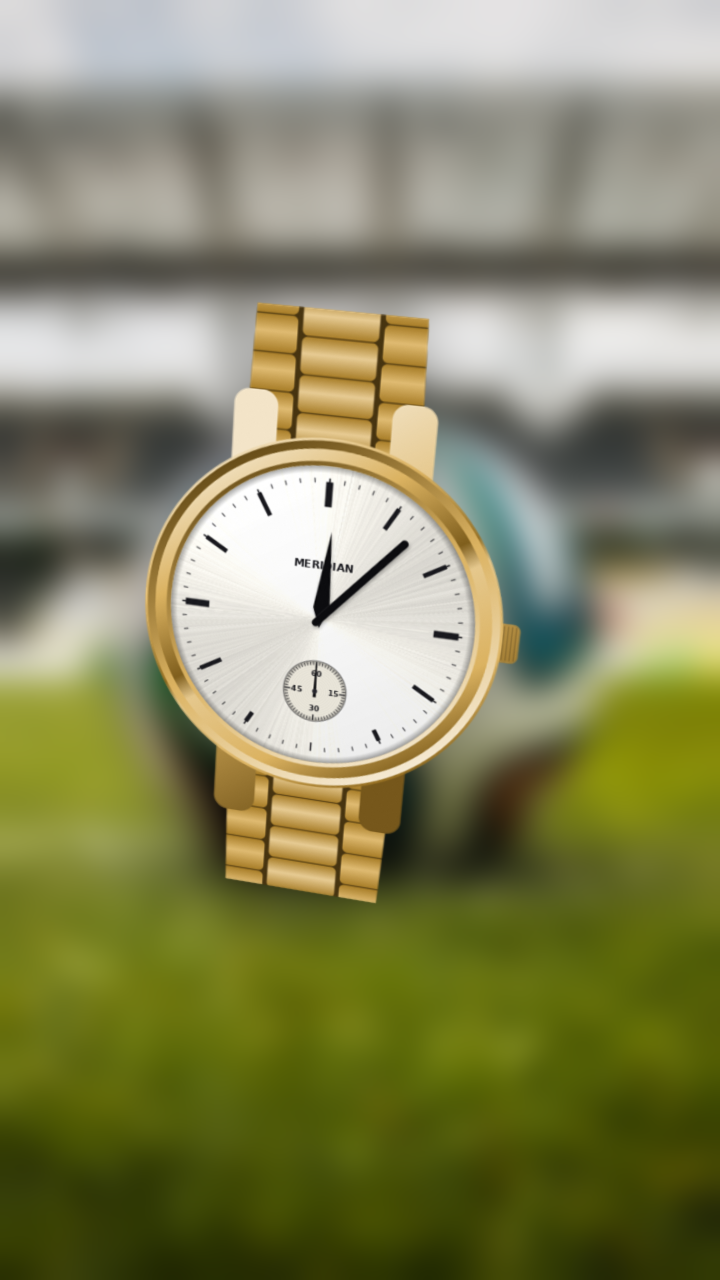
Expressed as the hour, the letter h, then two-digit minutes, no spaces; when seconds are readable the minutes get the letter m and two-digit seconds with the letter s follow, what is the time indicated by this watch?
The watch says 12h07
